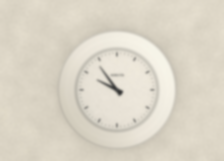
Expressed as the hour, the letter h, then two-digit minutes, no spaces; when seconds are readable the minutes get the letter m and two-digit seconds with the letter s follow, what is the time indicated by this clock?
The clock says 9h54
